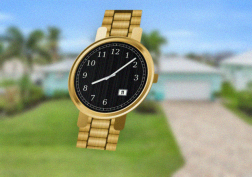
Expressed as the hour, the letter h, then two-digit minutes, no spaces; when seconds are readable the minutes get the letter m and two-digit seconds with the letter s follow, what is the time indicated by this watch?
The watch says 8h08
